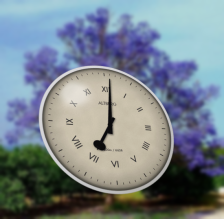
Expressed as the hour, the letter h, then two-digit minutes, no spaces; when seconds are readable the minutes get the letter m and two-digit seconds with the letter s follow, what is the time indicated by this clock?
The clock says 7h01
